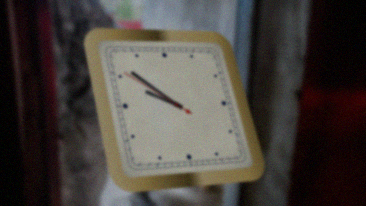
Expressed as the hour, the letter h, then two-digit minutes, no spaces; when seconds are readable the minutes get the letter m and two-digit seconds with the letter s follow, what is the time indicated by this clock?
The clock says 9h51m51s
